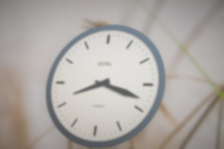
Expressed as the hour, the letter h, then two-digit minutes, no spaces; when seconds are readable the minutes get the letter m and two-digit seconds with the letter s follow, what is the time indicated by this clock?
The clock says 8h18
